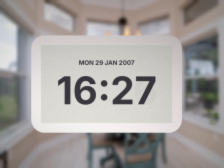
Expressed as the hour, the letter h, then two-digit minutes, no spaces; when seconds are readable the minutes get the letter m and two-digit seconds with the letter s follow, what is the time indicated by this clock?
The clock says 16h27
